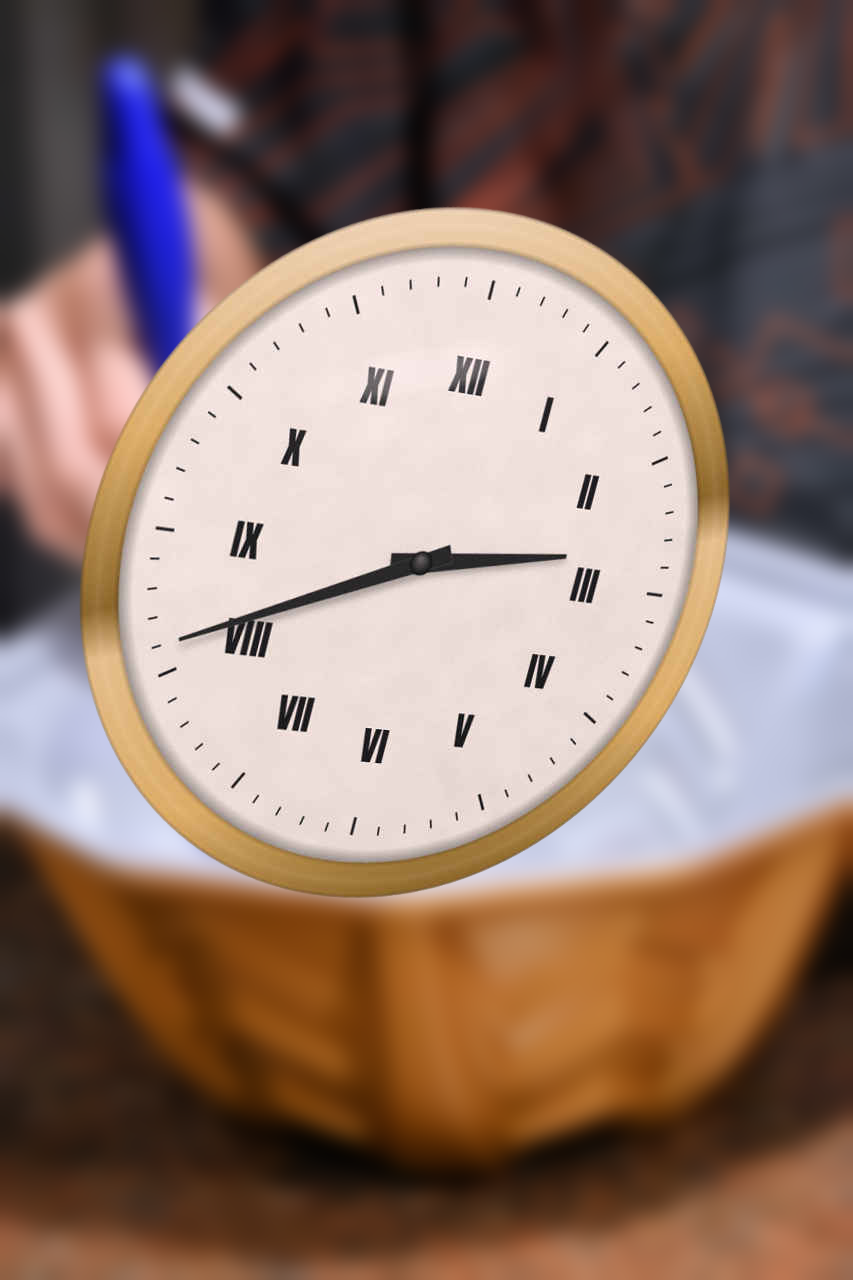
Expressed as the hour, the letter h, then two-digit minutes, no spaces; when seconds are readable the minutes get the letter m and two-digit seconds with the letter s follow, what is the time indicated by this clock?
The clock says 2h41
